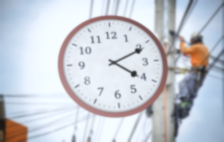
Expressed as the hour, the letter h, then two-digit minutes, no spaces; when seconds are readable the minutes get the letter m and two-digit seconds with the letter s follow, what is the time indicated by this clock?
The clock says 4h11
